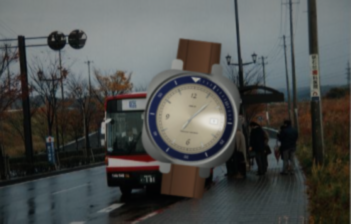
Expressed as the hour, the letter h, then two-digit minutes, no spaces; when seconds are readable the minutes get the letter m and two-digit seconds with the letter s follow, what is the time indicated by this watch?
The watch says 7h07
